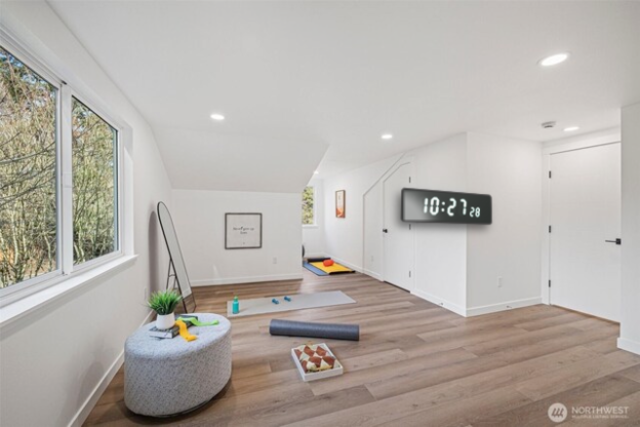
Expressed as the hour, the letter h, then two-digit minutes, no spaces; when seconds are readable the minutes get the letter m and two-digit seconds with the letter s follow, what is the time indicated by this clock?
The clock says 10h27m28s
